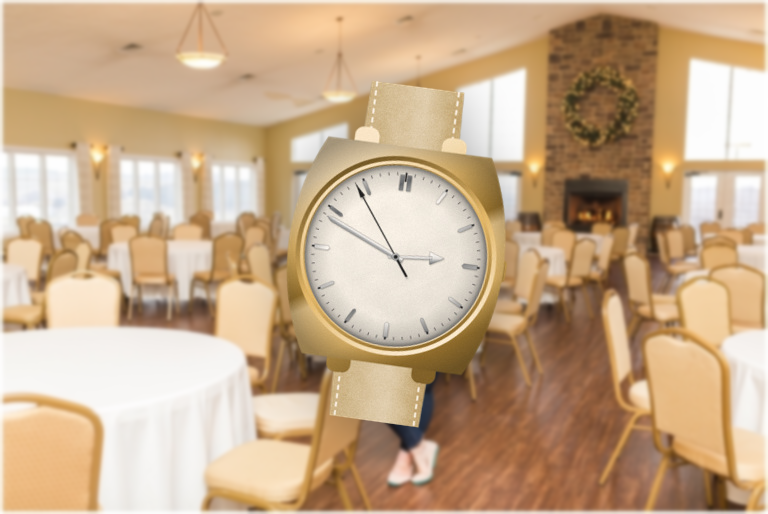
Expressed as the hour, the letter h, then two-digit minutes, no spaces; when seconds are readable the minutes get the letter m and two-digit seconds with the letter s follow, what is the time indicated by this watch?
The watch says 2h48m54s
